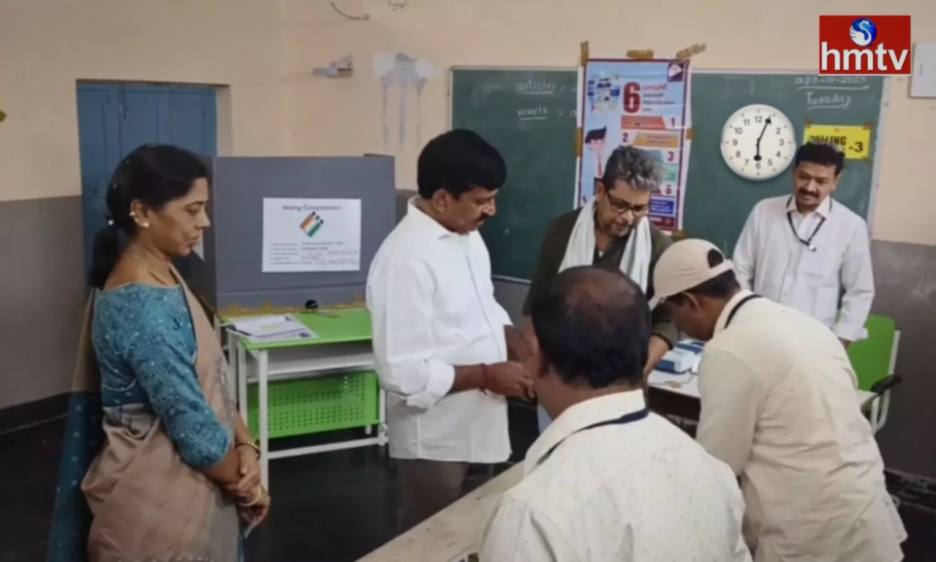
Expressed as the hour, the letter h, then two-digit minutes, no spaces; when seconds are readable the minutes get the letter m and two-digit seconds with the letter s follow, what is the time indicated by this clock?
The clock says 6h04
